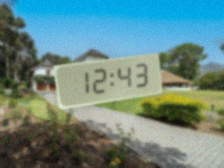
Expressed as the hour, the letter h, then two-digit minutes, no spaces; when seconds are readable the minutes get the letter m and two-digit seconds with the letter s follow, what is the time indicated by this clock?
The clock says 12h43
